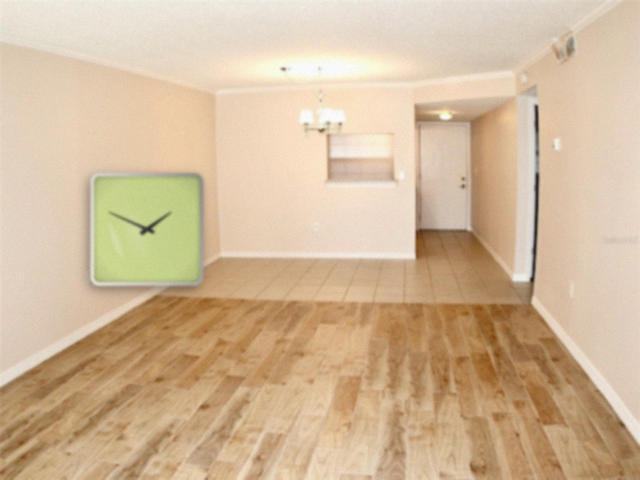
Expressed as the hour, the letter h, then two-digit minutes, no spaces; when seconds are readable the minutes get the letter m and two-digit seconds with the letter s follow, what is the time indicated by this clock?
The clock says 1h49
